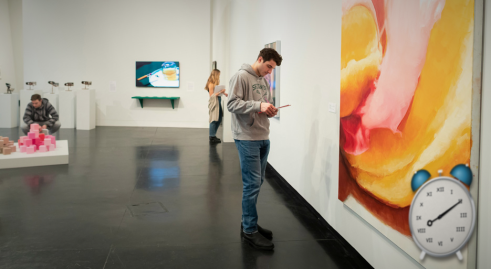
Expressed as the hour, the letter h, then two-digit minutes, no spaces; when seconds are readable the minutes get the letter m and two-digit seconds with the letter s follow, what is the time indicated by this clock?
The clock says 8h10
